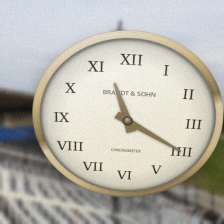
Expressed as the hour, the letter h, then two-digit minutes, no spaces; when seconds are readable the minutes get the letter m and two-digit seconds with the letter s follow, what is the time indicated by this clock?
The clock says 11h20
